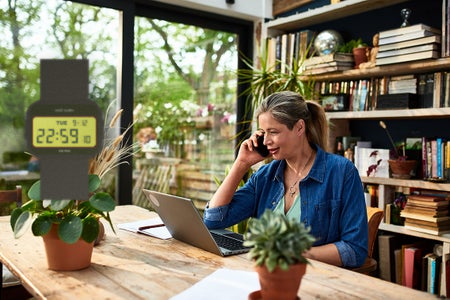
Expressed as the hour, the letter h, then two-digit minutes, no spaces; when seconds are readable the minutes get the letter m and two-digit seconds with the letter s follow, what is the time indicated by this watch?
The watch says 22h59
